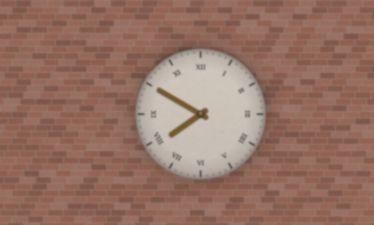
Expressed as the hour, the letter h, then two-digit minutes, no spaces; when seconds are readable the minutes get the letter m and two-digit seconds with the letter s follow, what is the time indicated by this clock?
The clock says 7h50
